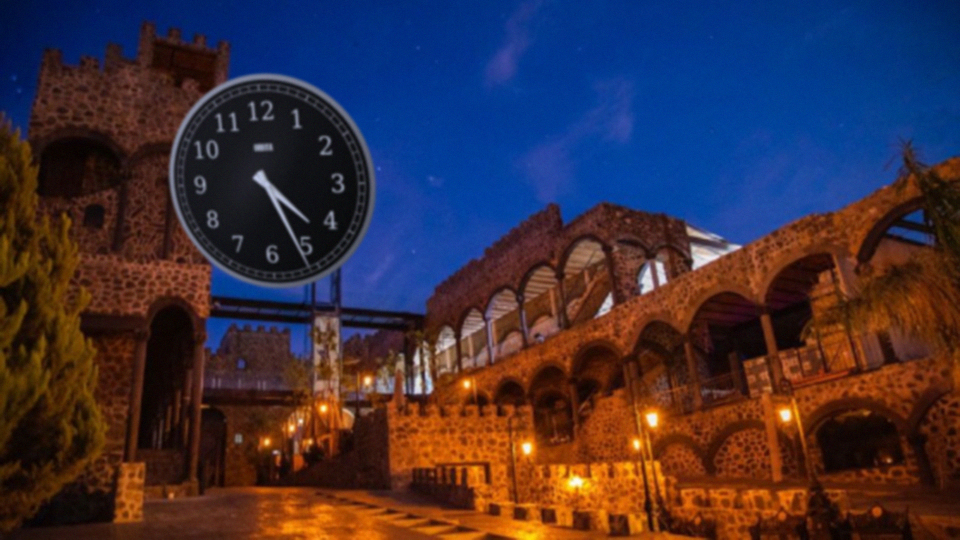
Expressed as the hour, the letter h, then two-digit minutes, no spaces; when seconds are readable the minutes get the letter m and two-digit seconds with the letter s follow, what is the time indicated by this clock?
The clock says 4h26
